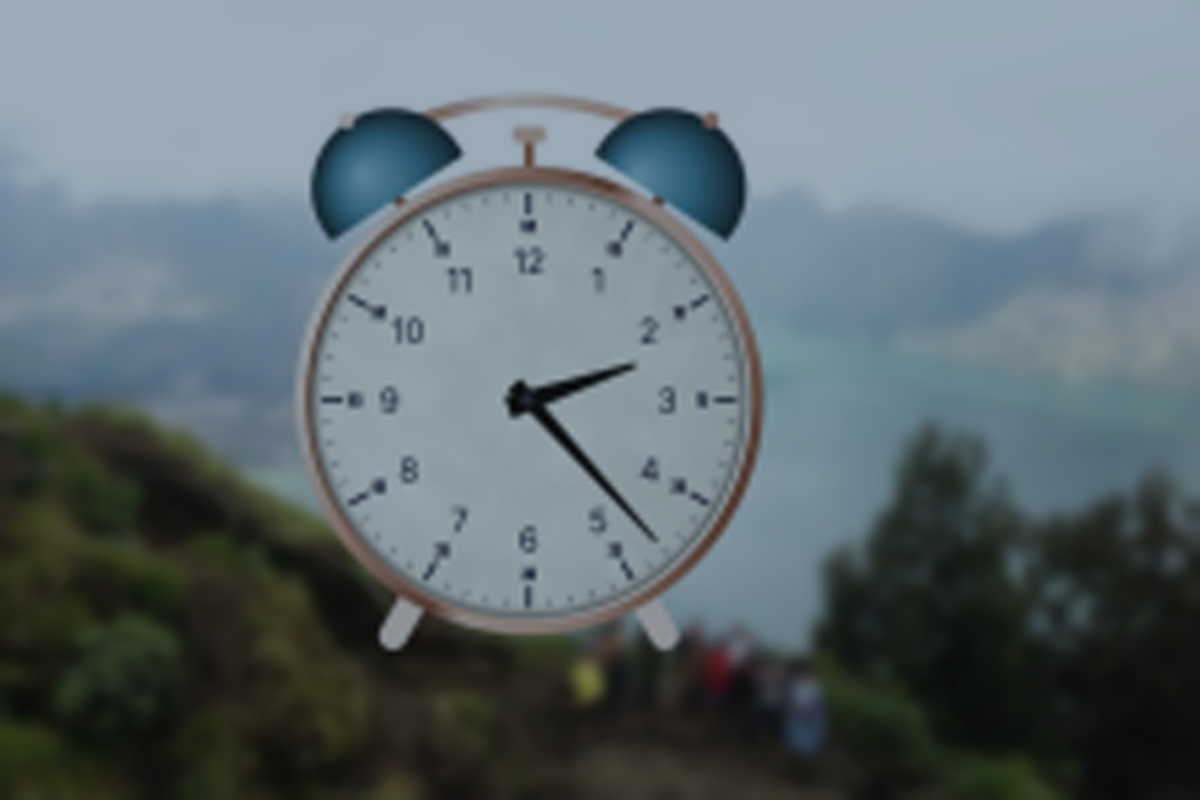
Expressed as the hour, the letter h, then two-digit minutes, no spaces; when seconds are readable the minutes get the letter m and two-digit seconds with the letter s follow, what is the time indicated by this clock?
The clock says 2h23
